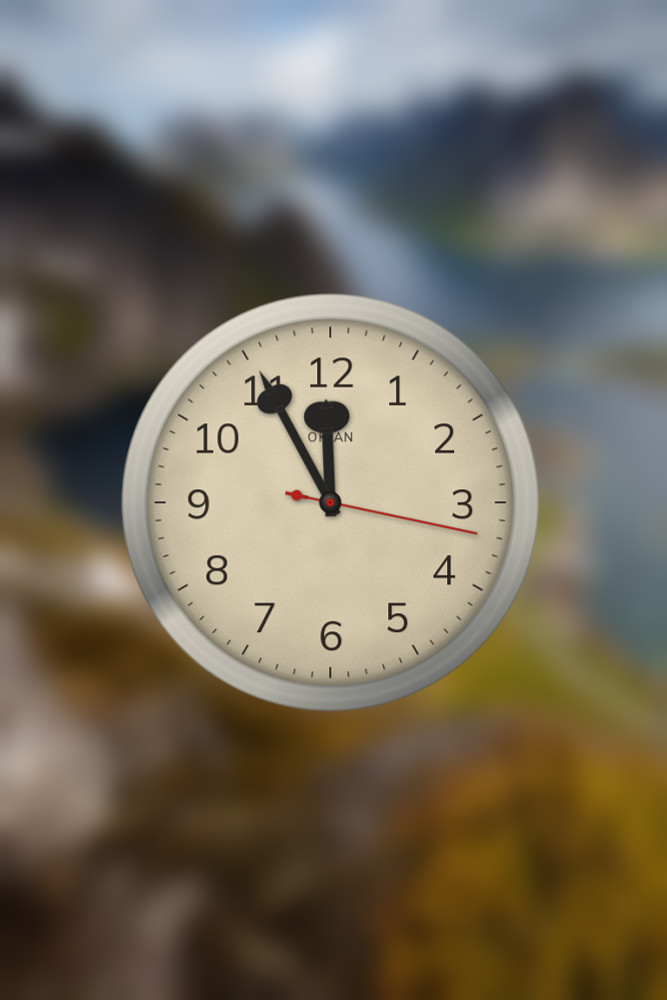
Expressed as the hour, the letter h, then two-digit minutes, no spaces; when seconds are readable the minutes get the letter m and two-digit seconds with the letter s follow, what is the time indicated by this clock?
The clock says 11h55m17s
